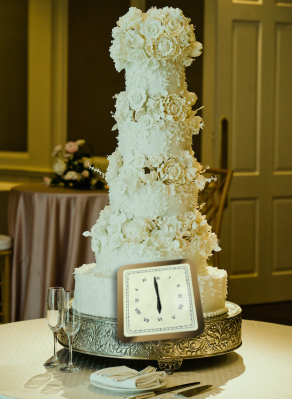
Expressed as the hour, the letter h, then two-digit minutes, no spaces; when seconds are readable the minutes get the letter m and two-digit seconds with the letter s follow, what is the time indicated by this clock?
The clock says 5h59
